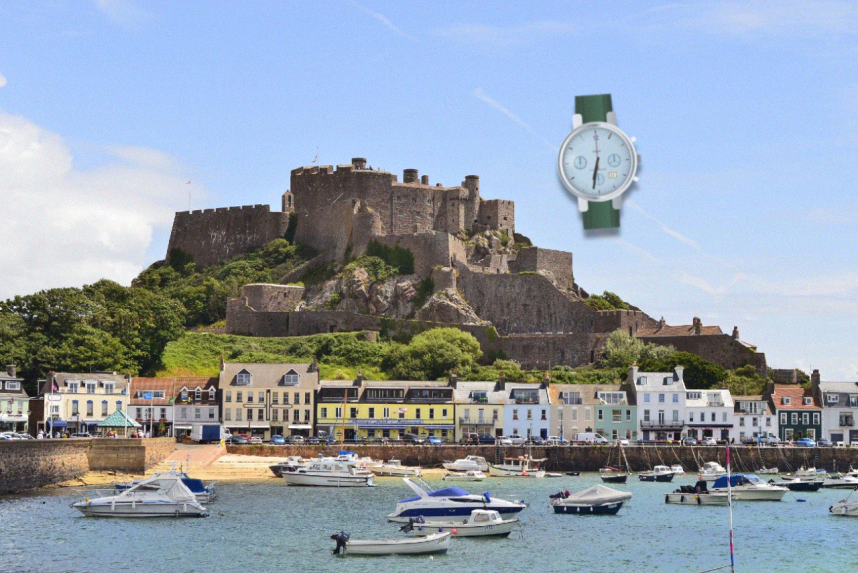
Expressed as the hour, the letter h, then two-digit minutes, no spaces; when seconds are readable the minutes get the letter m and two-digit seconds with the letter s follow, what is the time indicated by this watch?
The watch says 6h32
